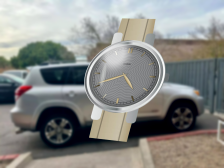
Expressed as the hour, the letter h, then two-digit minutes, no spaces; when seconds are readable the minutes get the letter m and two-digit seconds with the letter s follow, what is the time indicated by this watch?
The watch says 4h41
